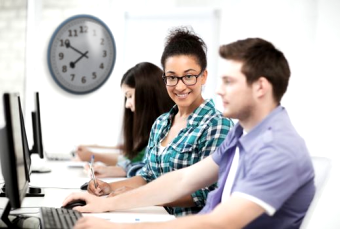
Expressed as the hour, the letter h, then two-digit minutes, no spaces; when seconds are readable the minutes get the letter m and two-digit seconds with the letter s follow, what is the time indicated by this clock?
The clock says 7h50
